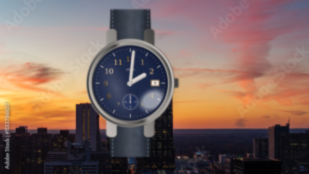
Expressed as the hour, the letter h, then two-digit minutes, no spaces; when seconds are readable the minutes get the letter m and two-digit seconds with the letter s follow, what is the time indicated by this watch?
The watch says 2h01
